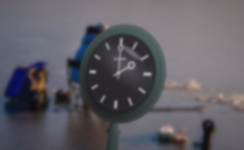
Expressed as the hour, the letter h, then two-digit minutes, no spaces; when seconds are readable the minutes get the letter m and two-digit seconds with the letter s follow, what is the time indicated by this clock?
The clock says 2h00
